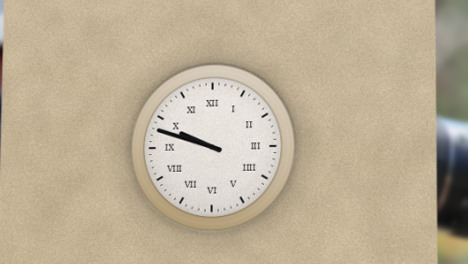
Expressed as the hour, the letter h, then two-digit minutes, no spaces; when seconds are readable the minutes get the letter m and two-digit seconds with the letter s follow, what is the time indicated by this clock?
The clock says 9h48
